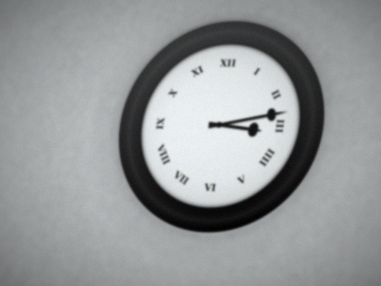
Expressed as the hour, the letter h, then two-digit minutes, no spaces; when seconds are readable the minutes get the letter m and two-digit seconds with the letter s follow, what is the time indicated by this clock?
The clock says 3h13
